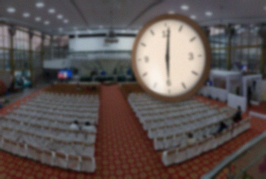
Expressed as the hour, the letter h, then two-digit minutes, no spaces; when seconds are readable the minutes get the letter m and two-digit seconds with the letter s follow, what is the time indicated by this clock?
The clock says 6h01
